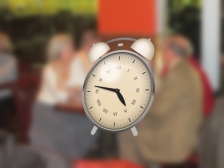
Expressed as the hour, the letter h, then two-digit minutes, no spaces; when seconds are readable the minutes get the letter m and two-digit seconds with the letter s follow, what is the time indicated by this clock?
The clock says 4h47
